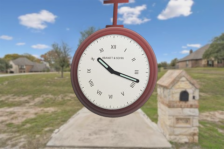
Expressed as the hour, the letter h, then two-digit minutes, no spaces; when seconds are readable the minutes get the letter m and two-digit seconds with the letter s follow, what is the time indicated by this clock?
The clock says 10h18
